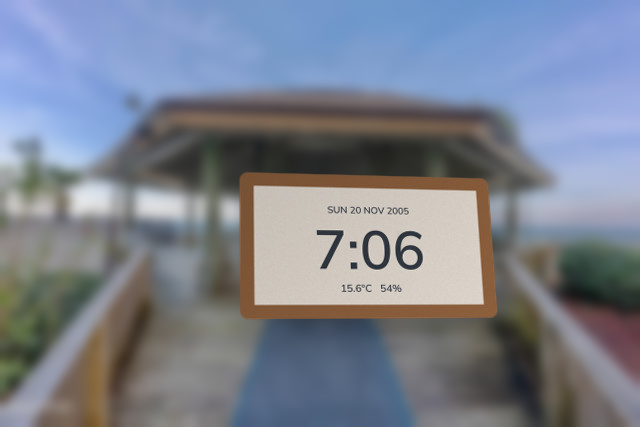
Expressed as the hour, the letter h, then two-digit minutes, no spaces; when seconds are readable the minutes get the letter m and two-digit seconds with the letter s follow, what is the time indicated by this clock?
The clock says 7h06
